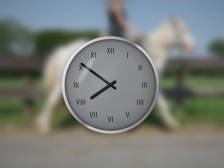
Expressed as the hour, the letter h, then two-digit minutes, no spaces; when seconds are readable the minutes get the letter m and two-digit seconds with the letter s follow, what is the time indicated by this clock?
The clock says 7h51
